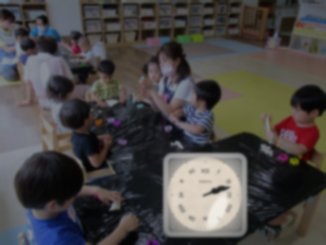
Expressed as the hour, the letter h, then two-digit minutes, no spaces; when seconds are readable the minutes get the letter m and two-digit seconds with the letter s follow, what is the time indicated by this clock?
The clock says 2h12
